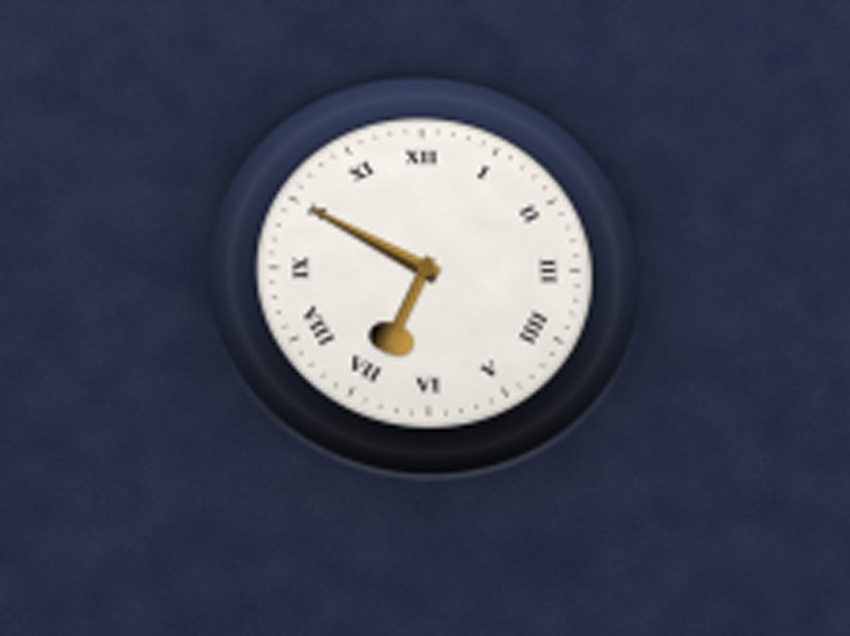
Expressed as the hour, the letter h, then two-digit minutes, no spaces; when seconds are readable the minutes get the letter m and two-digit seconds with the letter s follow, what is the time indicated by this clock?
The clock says 6h50
